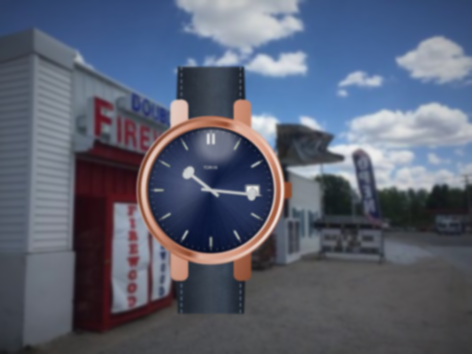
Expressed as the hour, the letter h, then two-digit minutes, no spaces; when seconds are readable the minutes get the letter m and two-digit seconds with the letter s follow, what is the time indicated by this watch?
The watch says 10h16
